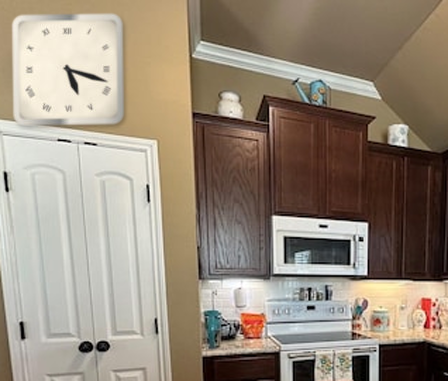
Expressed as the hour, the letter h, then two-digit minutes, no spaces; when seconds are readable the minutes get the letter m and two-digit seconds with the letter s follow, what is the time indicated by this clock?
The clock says 5h18
